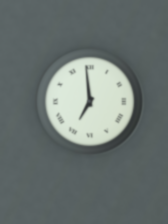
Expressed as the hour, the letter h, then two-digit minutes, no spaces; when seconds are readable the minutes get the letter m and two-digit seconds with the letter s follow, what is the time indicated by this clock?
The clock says 6h59
